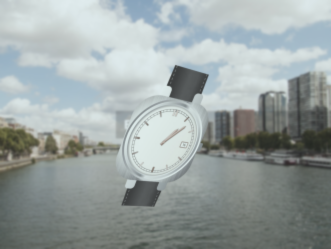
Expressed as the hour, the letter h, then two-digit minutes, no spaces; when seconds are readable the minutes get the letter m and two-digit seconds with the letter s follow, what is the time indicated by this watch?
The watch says 1h07
